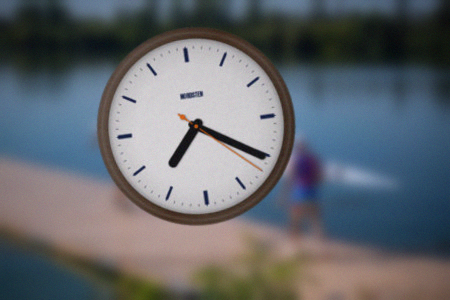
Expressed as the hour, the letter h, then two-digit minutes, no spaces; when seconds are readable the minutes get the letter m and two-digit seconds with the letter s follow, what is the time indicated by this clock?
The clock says 7h20m22s
